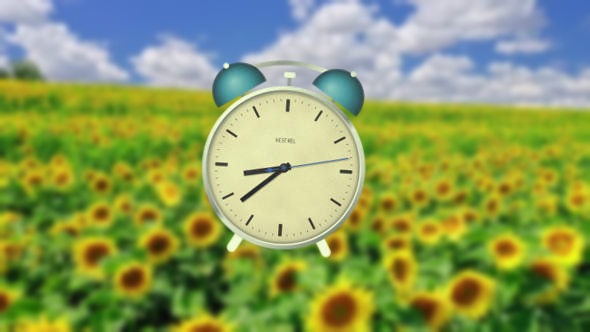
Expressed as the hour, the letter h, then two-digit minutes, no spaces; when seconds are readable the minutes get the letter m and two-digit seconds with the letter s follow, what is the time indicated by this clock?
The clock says 8h38m13s
